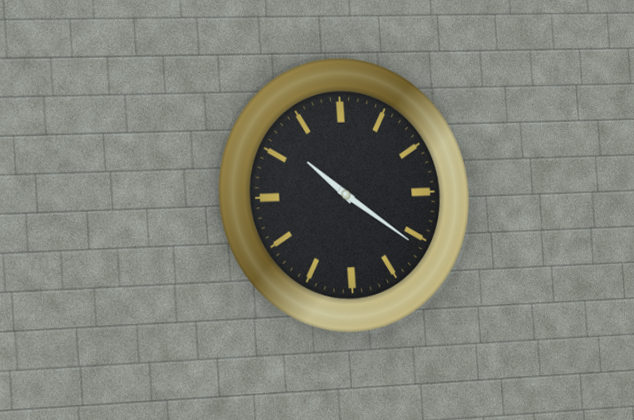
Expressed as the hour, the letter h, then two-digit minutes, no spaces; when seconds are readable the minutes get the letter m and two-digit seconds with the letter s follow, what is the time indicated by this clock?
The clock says 10h21
